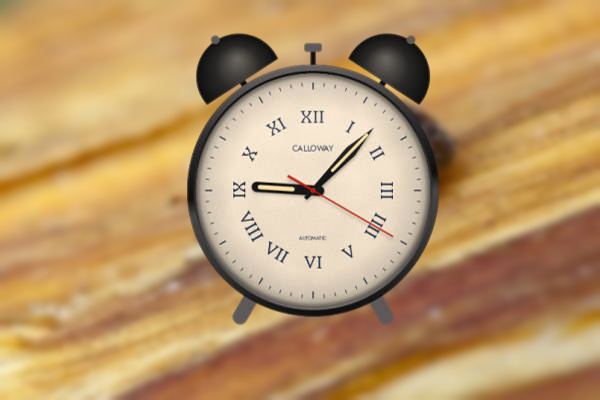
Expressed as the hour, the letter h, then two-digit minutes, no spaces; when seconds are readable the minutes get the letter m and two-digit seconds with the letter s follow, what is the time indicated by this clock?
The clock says 9h07m20s
